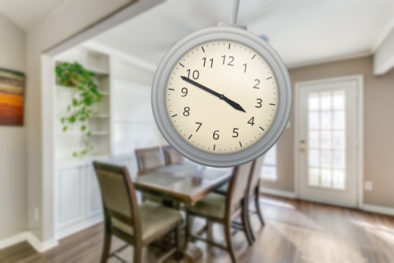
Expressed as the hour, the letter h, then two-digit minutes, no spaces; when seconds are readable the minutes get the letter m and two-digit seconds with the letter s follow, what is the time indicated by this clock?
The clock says 3h48
